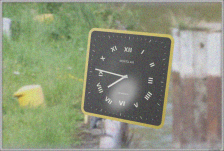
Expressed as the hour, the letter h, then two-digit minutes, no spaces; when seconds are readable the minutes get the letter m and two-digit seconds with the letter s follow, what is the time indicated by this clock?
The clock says 7h46
